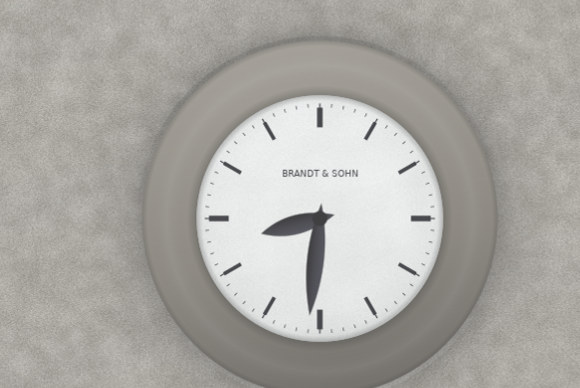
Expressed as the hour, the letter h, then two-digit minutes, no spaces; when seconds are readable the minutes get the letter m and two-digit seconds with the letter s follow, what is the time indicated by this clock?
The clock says 8h31
